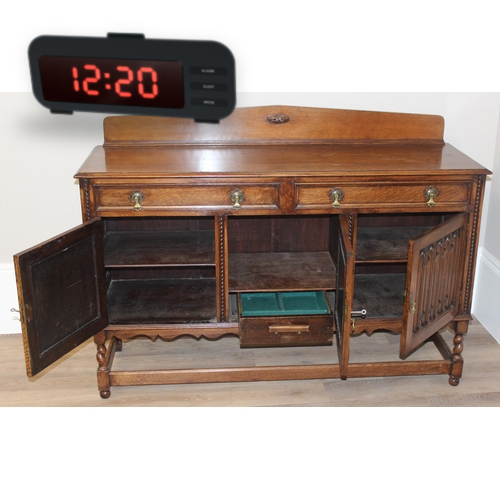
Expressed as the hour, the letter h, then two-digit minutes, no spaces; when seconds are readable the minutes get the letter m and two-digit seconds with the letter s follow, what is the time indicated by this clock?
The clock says 12h20
